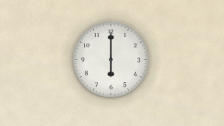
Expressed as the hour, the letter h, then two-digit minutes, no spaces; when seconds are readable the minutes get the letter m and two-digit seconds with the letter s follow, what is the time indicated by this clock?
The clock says 6h00
